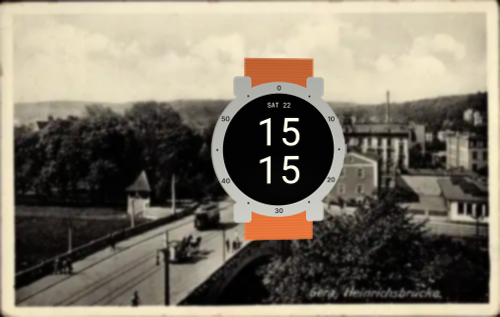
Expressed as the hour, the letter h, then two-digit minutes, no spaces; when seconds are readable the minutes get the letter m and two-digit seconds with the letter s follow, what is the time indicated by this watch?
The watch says 15h15
